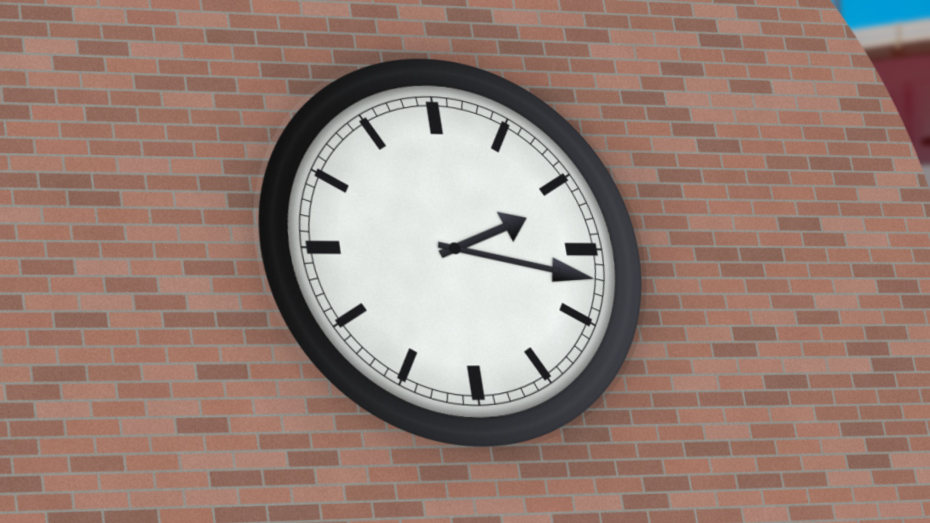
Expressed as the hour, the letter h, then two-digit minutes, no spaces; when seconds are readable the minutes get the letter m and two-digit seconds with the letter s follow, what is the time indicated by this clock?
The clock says 2h17
